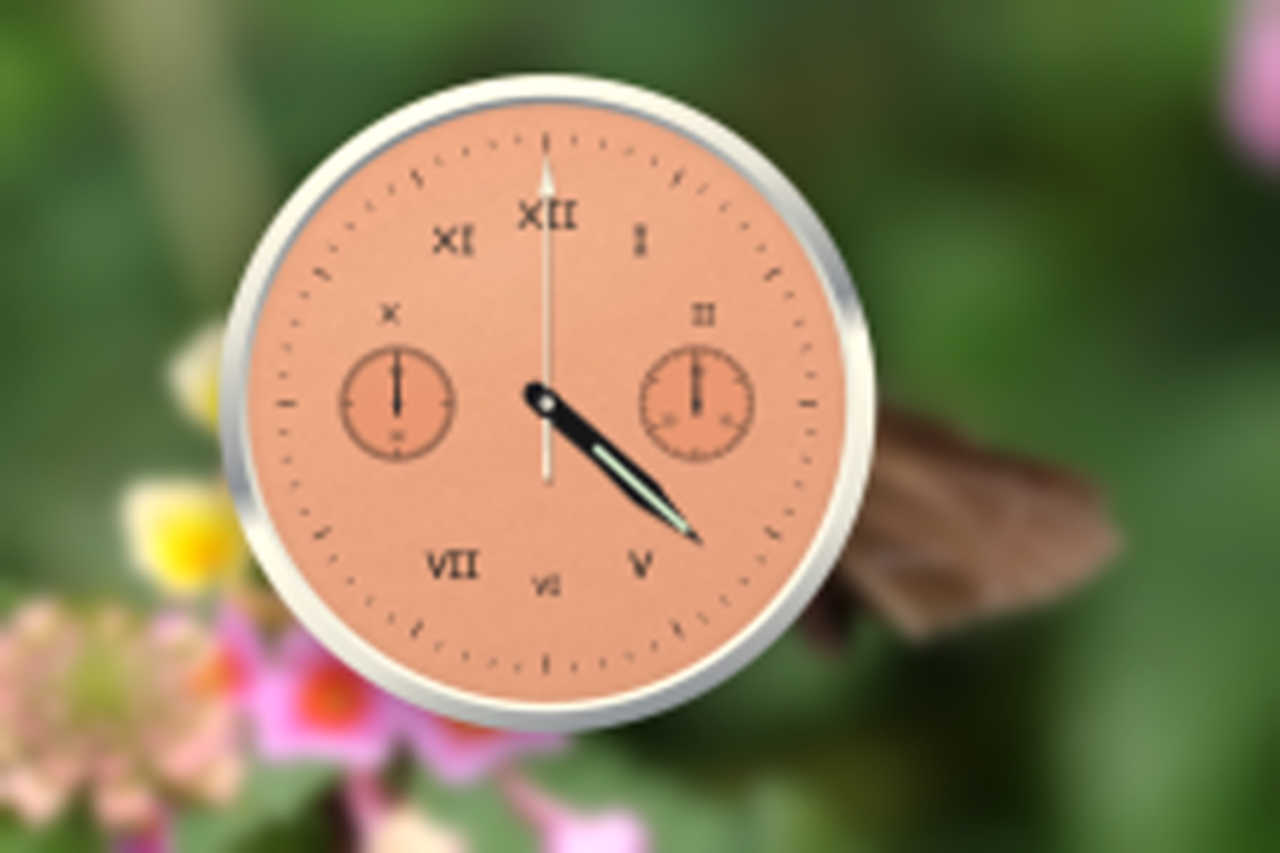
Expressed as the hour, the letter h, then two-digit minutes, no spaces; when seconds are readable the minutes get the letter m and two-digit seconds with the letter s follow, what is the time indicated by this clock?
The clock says 4h22
